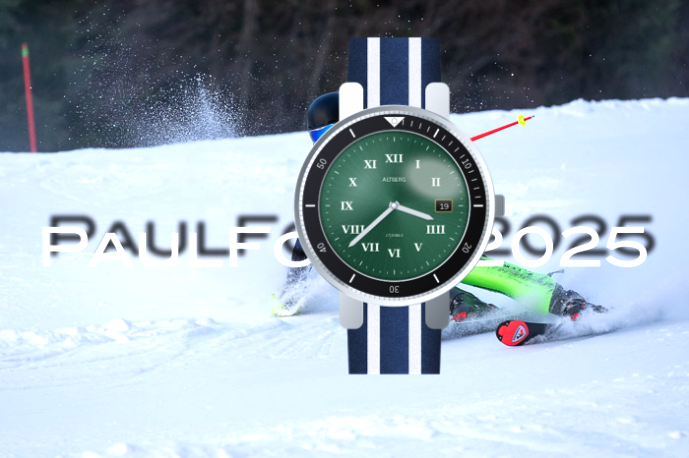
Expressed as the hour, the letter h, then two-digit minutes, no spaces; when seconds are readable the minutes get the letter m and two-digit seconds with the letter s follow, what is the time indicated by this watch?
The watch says 3h38
